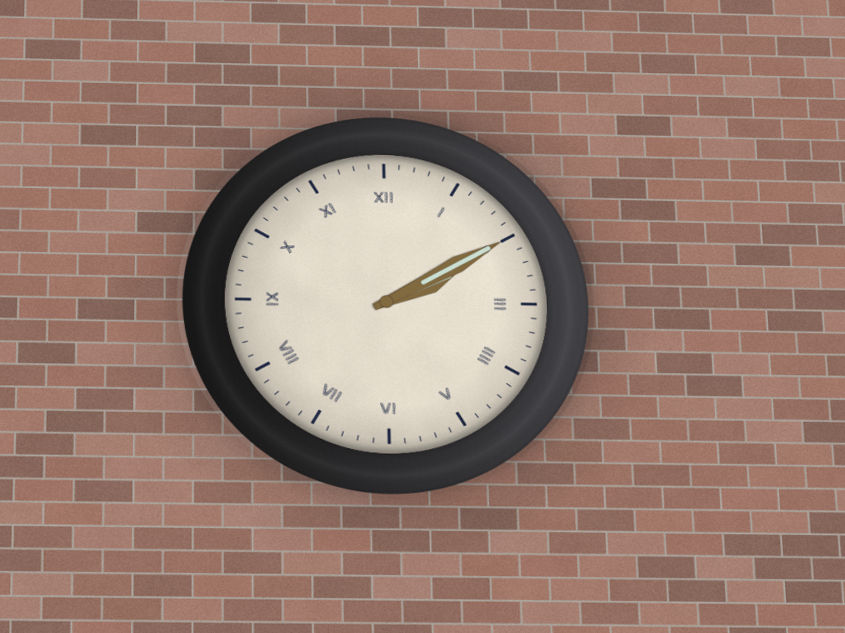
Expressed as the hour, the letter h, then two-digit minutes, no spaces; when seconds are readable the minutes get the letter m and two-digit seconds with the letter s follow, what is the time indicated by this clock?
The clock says 2h10
